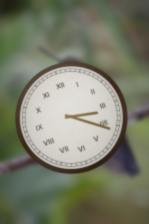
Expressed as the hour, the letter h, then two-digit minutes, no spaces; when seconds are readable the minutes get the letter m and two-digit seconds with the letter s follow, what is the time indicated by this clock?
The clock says 3h21
